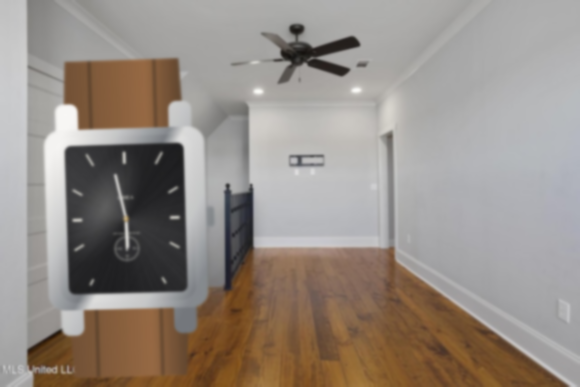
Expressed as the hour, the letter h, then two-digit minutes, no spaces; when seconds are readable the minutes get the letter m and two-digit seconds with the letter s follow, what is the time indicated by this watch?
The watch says 5h58
